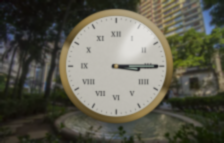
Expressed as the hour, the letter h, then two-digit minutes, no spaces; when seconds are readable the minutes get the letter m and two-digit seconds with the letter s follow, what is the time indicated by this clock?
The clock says 3h15
